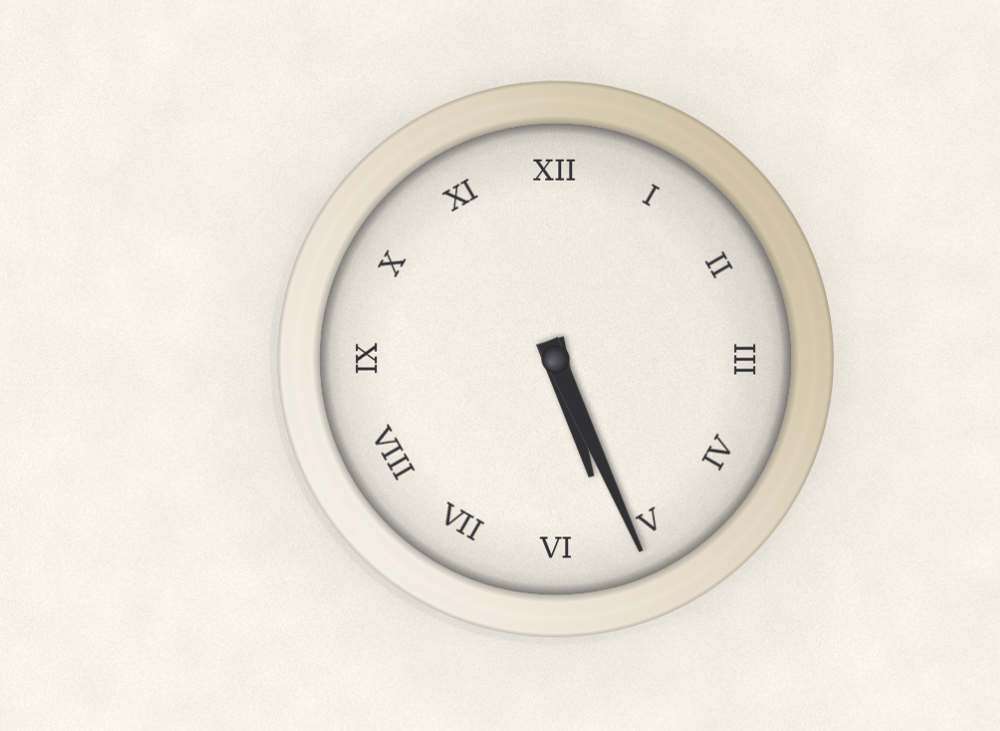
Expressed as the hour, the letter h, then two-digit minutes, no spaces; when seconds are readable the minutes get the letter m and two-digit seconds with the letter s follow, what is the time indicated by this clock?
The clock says 5h26
